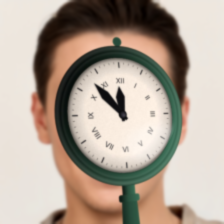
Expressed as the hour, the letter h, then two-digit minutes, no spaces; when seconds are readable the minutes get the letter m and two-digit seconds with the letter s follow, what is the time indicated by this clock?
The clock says 11h53
